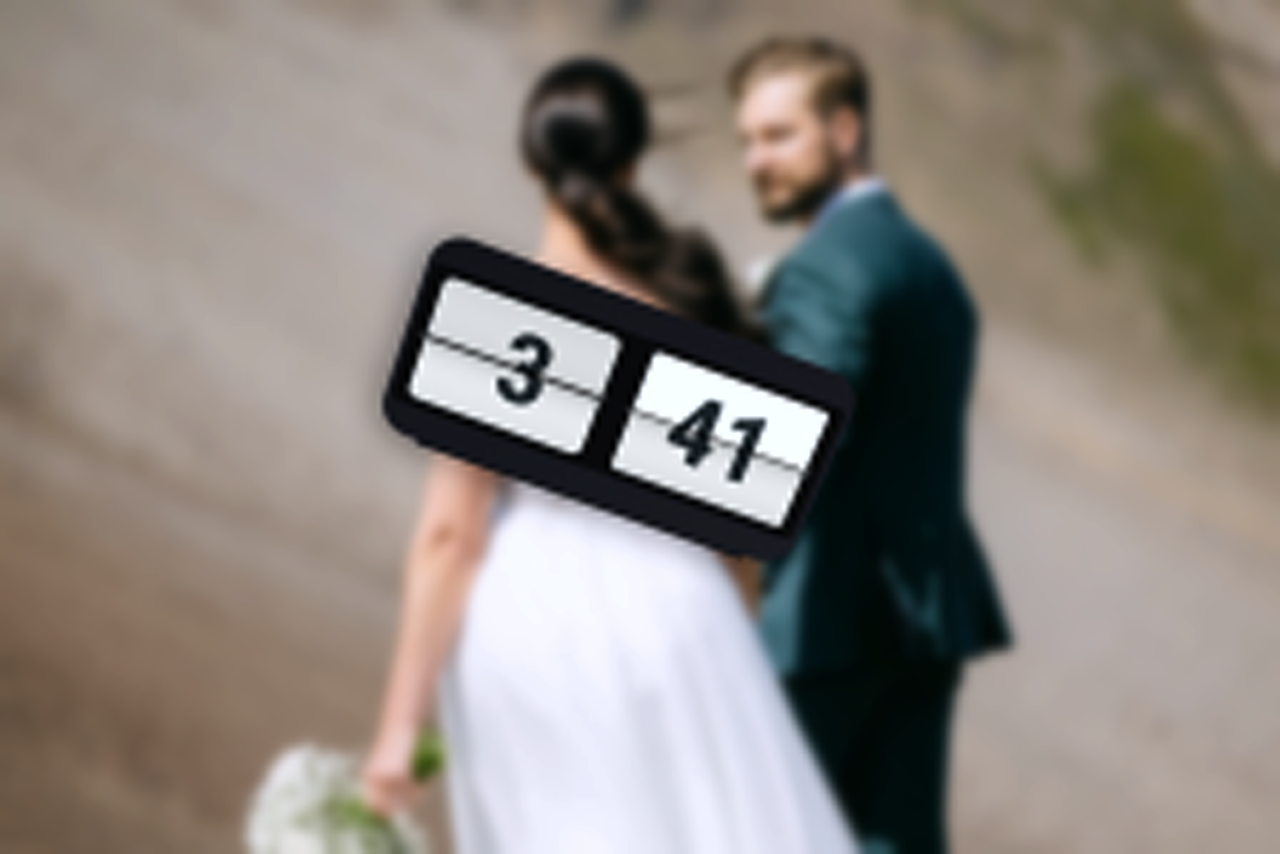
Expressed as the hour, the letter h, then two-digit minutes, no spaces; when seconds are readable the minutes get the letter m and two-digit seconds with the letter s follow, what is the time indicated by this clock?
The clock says 3h41
